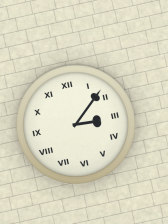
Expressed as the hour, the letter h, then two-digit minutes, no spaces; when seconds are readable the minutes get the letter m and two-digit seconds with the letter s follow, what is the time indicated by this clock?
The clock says 3h08
